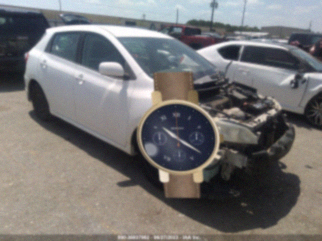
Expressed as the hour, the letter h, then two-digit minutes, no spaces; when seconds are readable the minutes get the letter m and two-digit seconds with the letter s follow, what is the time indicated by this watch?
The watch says 10h21
